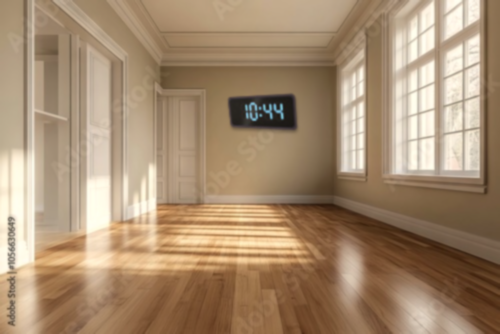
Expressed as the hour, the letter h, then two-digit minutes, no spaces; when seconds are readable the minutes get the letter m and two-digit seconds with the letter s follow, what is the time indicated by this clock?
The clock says 10h44
